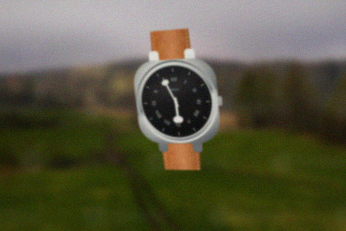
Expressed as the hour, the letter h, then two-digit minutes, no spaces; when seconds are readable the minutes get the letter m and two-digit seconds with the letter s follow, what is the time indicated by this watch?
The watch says 5h56
